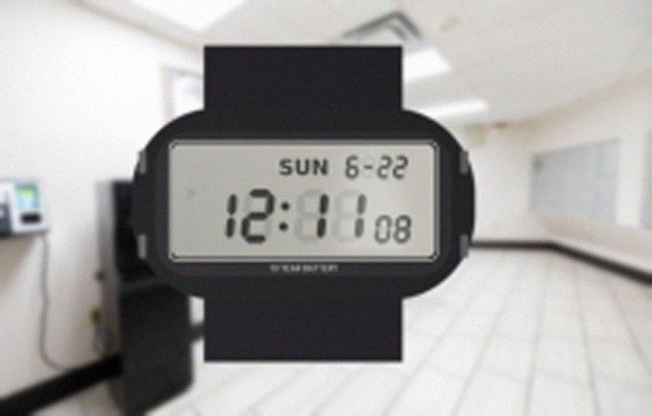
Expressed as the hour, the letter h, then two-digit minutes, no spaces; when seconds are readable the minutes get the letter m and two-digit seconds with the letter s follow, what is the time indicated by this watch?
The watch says 12h11m08s
